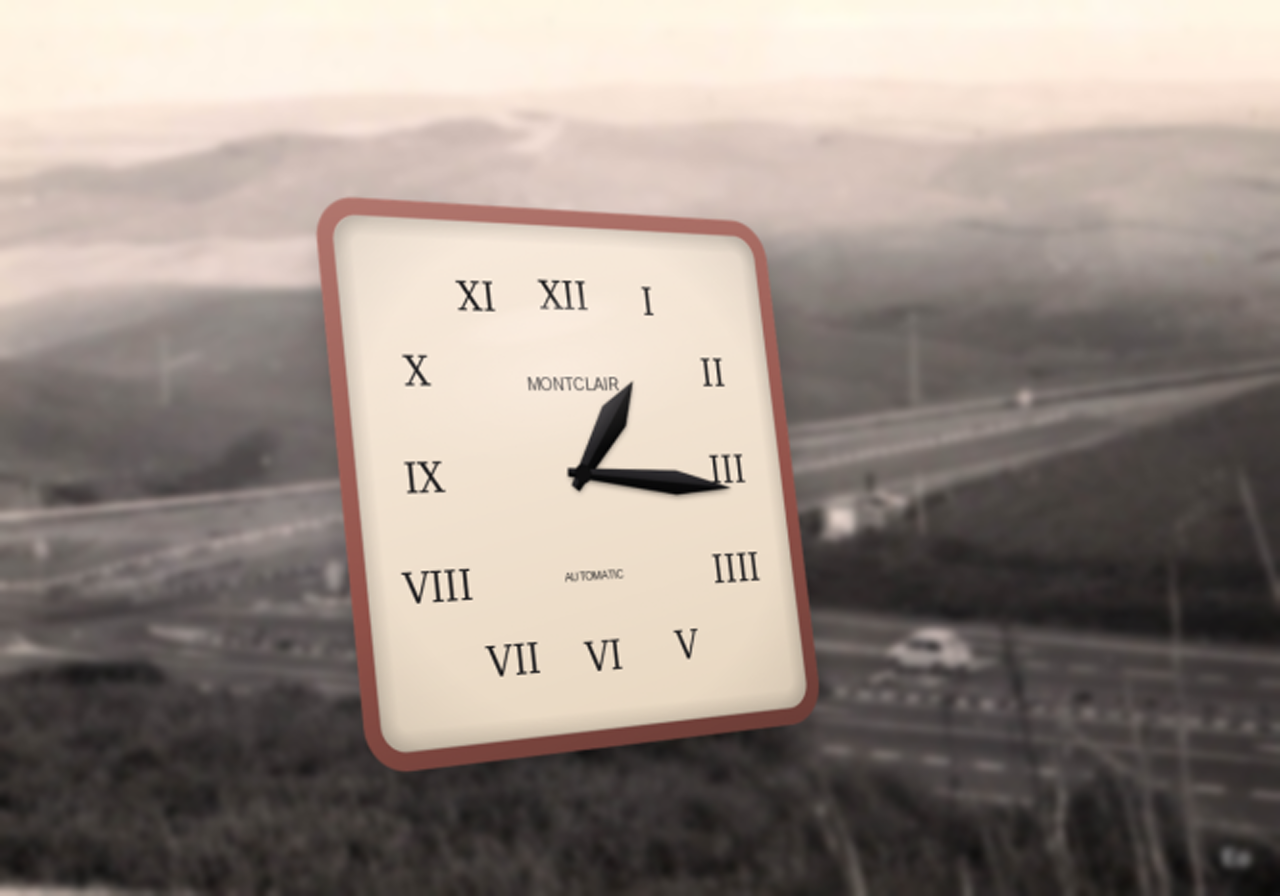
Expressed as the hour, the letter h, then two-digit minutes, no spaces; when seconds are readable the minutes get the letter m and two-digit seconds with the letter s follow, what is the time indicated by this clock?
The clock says 1h16
